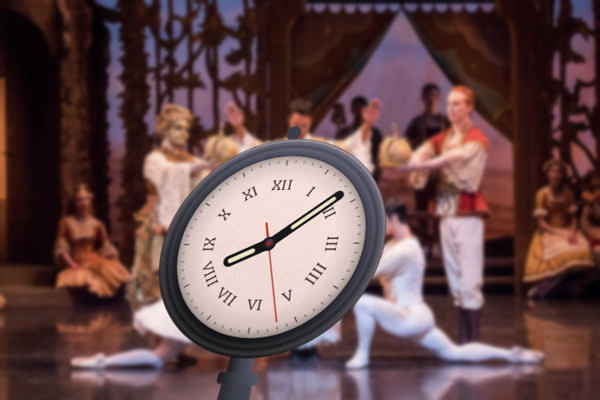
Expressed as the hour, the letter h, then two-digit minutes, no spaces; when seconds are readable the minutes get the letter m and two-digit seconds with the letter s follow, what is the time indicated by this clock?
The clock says 8h08m27s
